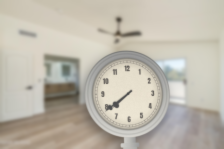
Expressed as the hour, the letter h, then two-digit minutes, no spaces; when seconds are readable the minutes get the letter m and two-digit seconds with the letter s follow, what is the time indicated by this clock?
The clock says 7h39
